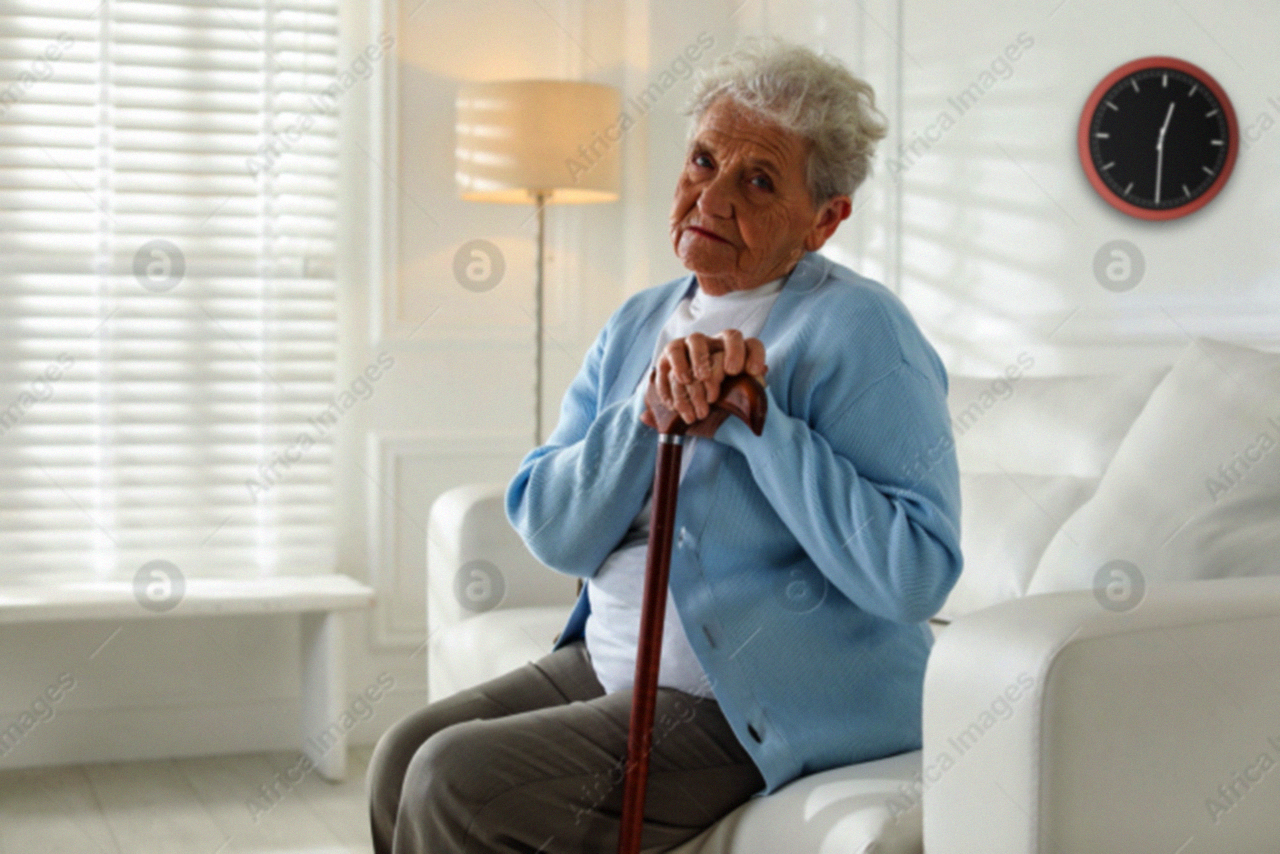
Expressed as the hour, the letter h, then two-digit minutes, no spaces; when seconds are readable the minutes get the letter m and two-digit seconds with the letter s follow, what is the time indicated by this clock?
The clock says 12h30
